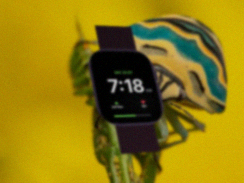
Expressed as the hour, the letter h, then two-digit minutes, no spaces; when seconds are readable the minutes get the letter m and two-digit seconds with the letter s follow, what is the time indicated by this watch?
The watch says 7h18
